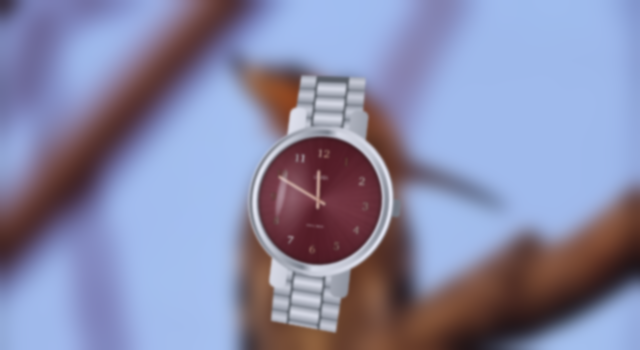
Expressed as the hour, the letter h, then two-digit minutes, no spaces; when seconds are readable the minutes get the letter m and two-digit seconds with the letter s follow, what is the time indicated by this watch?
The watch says 11h49
